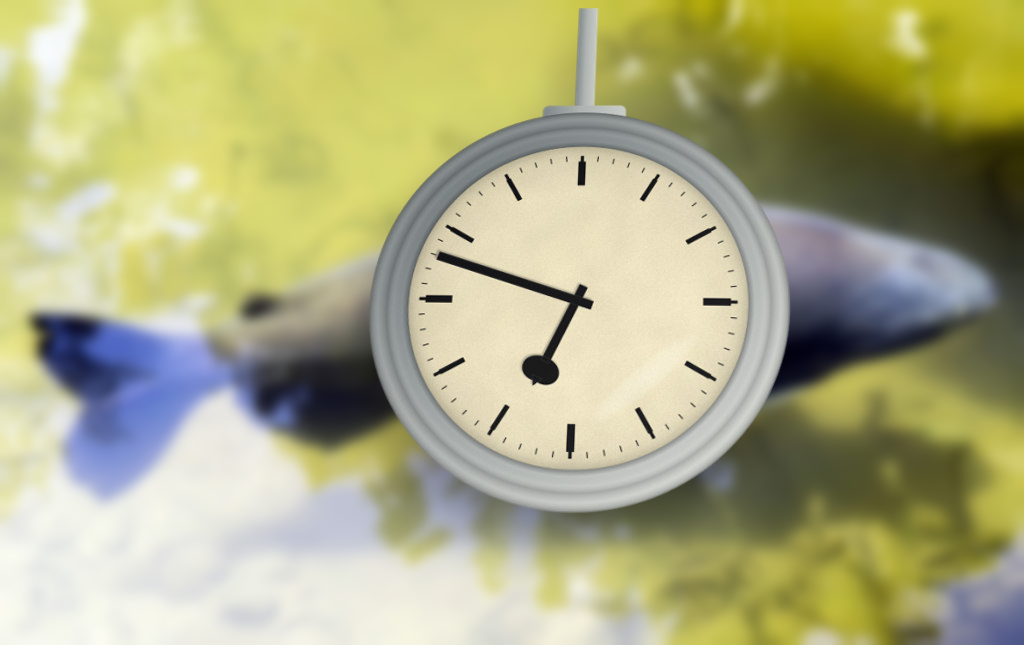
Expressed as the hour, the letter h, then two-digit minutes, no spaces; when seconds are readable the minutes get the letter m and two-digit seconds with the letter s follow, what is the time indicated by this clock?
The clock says 6h48
